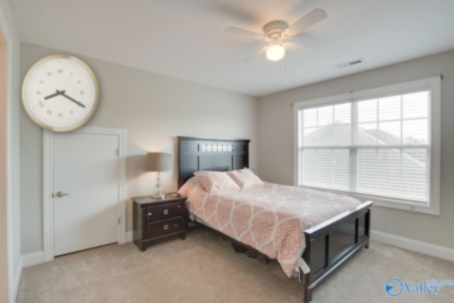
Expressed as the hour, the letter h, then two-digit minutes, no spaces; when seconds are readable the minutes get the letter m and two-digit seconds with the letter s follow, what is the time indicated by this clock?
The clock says 8h20
